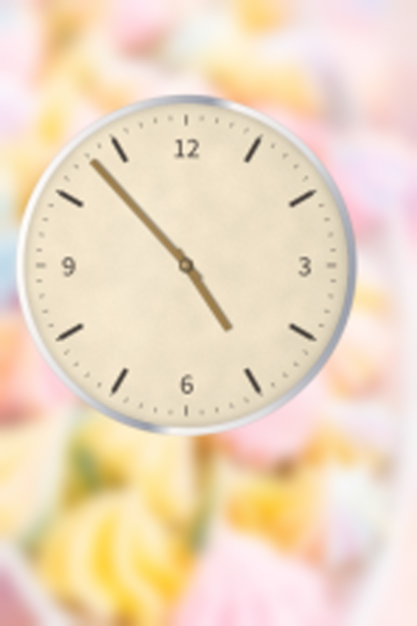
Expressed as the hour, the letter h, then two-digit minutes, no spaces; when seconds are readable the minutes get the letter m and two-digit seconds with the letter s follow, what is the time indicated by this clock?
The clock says 4h53
